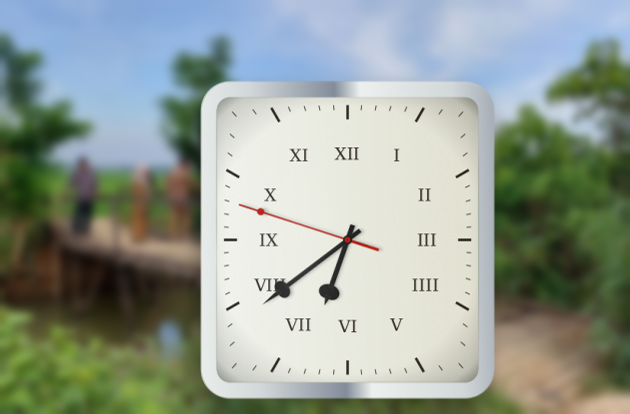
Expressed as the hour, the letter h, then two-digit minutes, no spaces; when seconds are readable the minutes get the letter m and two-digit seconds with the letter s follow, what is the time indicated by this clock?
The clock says 6h38m48s
